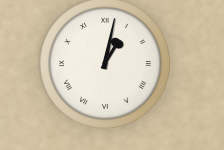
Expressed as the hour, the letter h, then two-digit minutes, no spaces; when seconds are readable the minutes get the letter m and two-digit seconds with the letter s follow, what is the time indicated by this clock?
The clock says 1h02
